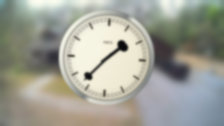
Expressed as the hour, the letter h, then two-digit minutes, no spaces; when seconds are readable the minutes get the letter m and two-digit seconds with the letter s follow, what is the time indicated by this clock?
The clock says 1h37
